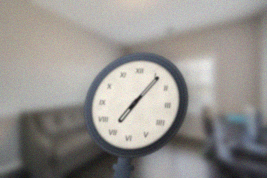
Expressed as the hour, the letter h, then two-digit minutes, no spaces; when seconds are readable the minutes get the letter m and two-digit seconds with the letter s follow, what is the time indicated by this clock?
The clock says 7h06
